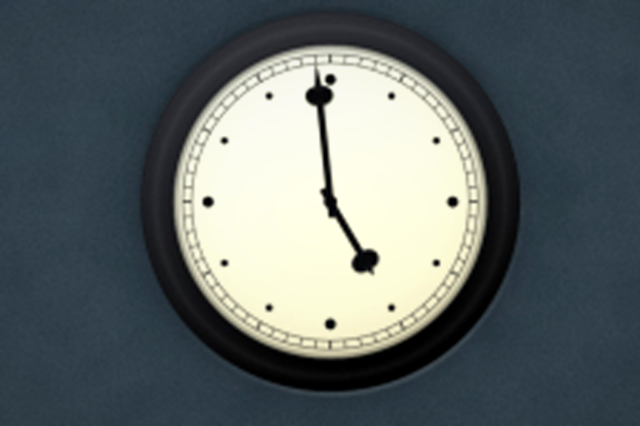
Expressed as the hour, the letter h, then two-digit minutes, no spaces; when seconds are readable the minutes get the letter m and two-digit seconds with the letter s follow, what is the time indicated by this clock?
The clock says 4h59
